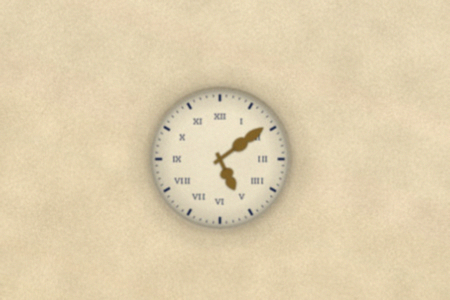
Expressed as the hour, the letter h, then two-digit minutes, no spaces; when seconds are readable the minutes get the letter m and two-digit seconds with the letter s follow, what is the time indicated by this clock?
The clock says 5h09
